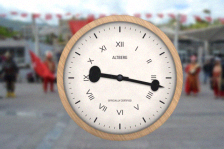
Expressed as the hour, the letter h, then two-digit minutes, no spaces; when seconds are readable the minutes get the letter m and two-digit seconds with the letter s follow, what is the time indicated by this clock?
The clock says 9h17
